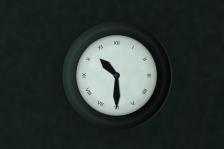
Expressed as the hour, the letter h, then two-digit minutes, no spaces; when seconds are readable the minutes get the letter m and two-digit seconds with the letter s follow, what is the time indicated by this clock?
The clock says 10h30
